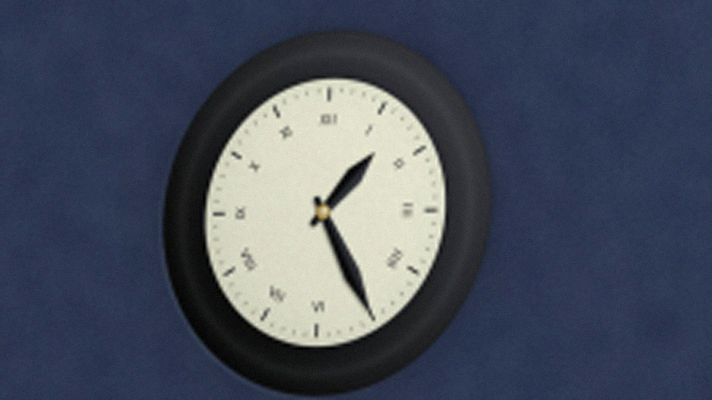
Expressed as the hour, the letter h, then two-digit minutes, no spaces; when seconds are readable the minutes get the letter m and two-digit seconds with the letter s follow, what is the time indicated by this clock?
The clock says 1h25
